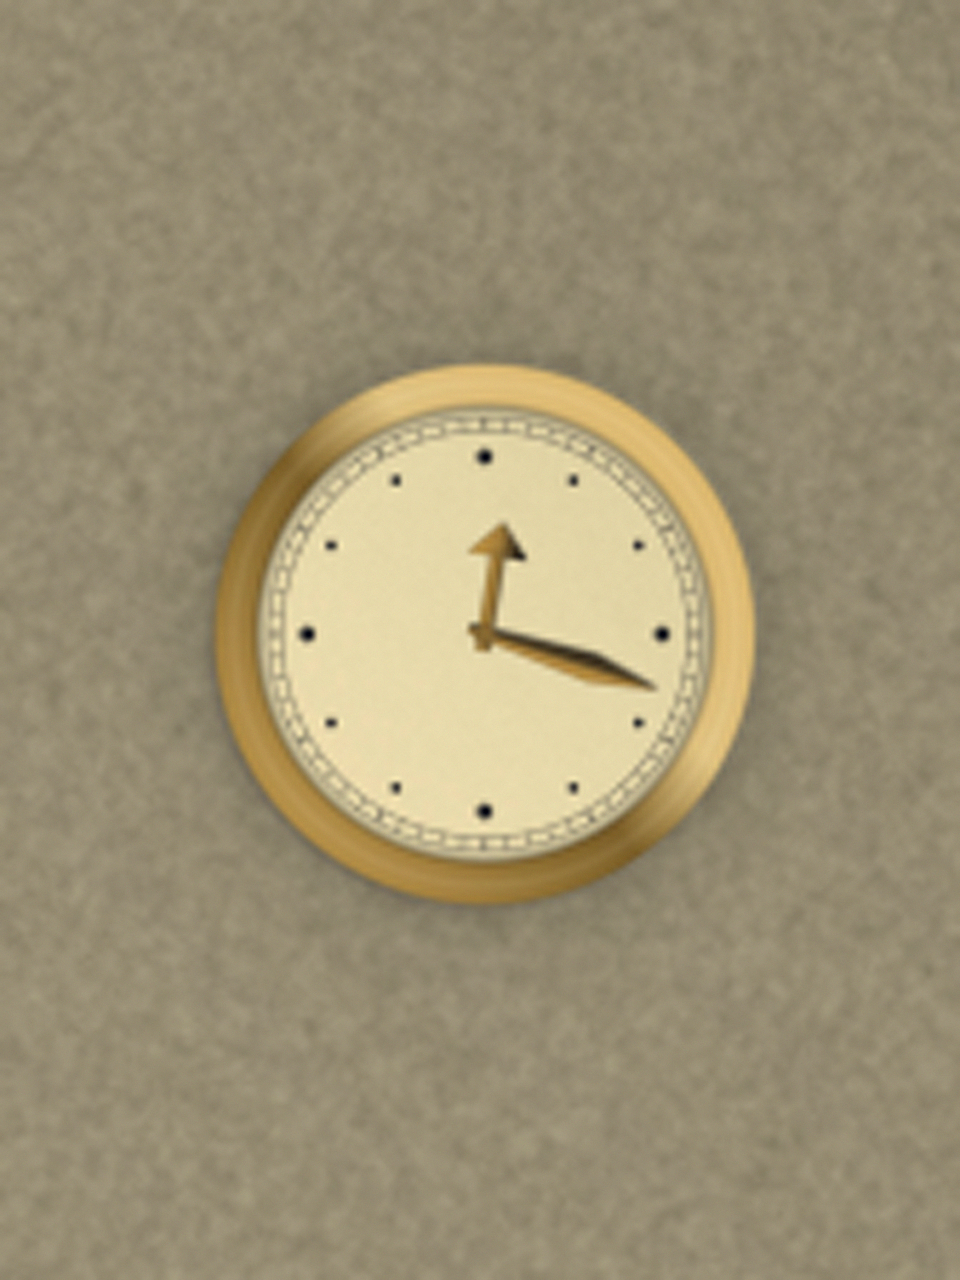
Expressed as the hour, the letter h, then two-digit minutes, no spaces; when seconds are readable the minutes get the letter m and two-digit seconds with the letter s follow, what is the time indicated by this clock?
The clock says 12h18
